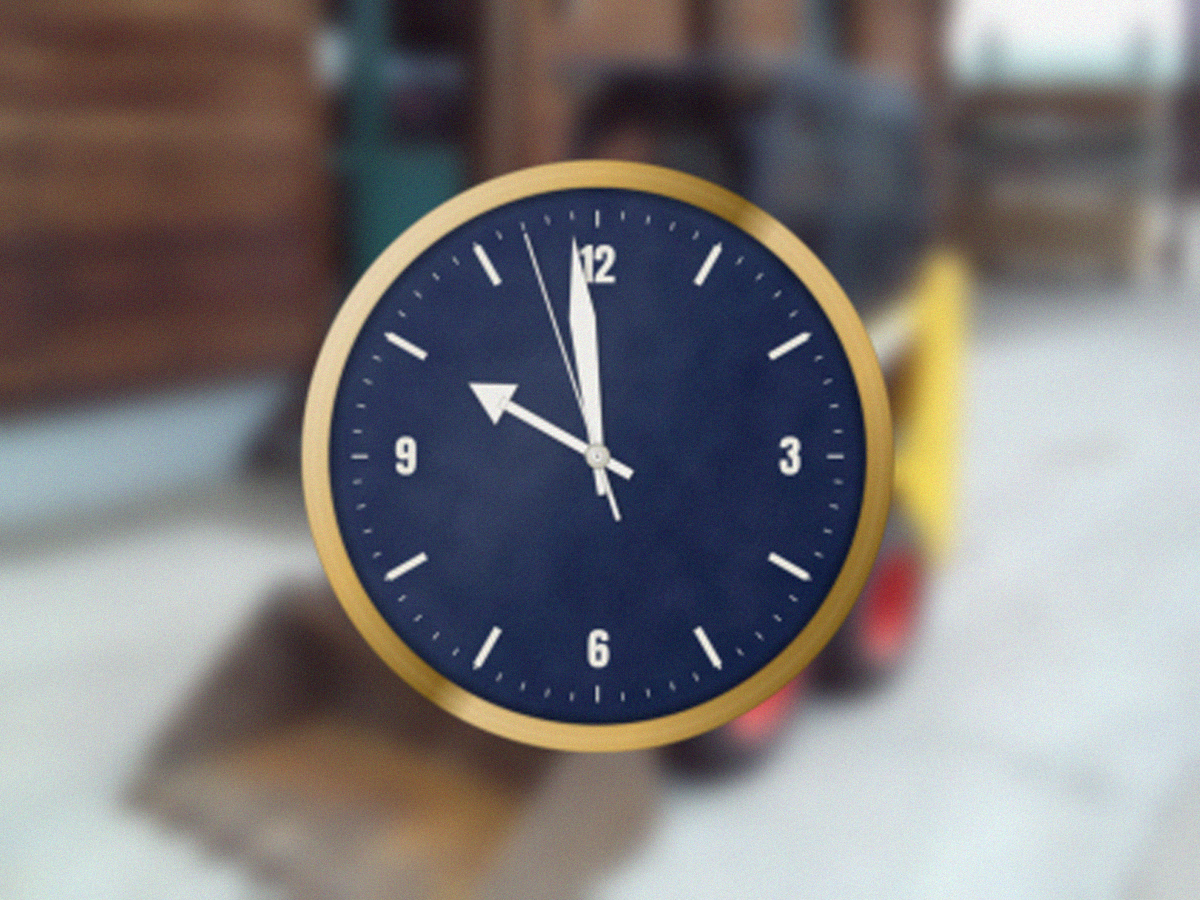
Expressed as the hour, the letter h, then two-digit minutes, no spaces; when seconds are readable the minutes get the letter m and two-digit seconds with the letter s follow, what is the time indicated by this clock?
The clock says 9h58m57s
